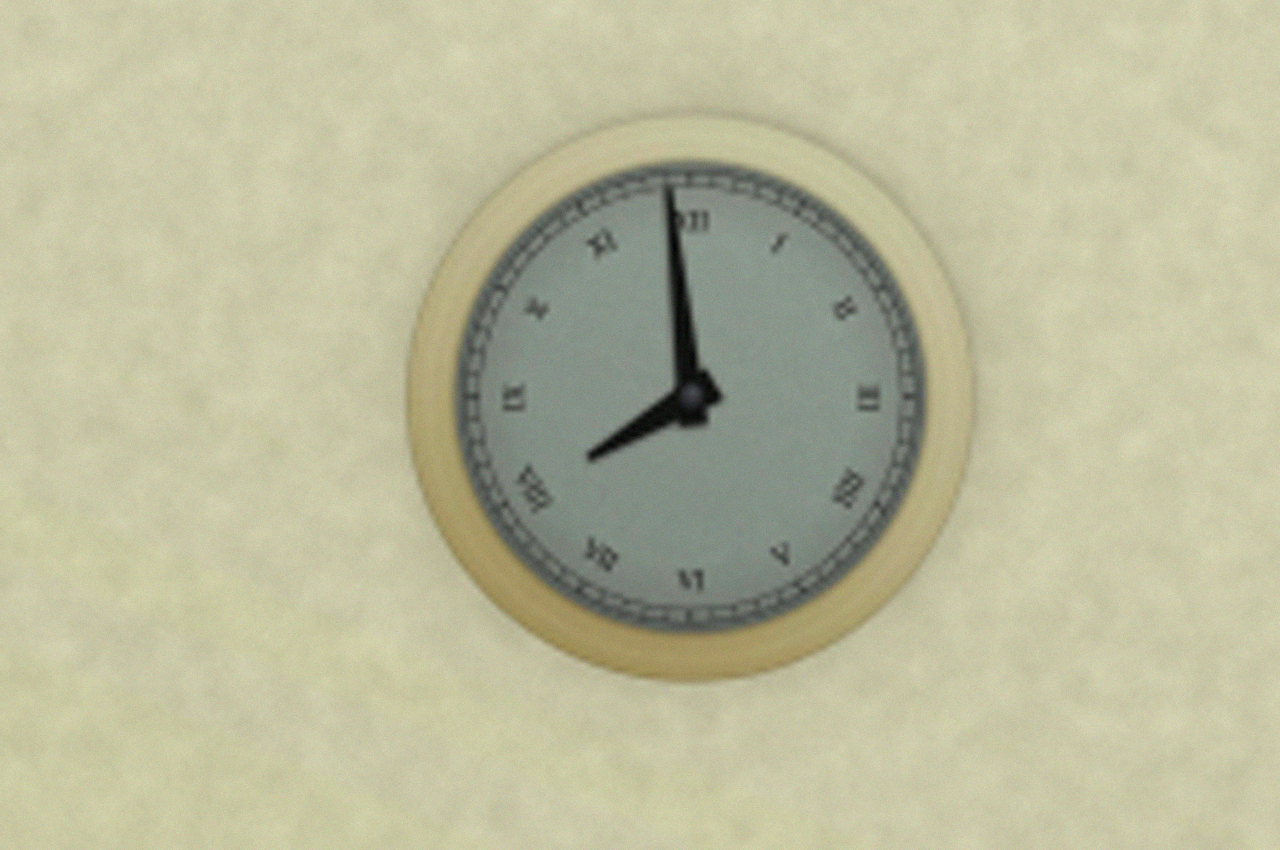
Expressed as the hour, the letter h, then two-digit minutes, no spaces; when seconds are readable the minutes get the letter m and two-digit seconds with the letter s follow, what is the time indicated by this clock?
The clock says 7h59
